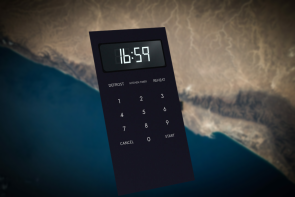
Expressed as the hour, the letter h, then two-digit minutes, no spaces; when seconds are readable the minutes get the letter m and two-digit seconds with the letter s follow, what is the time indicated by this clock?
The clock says 16h59
